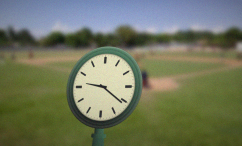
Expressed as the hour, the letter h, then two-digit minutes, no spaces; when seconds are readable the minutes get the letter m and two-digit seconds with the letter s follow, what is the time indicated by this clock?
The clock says 9h21
